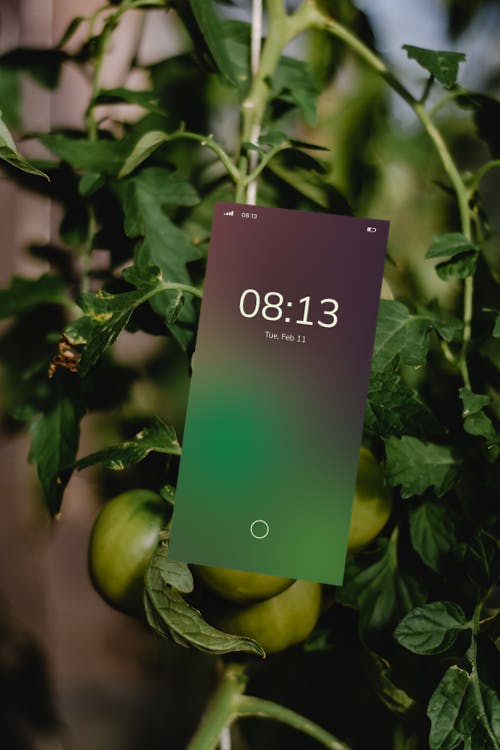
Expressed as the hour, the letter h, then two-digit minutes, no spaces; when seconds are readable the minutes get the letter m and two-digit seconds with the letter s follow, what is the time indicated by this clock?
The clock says 8h13
